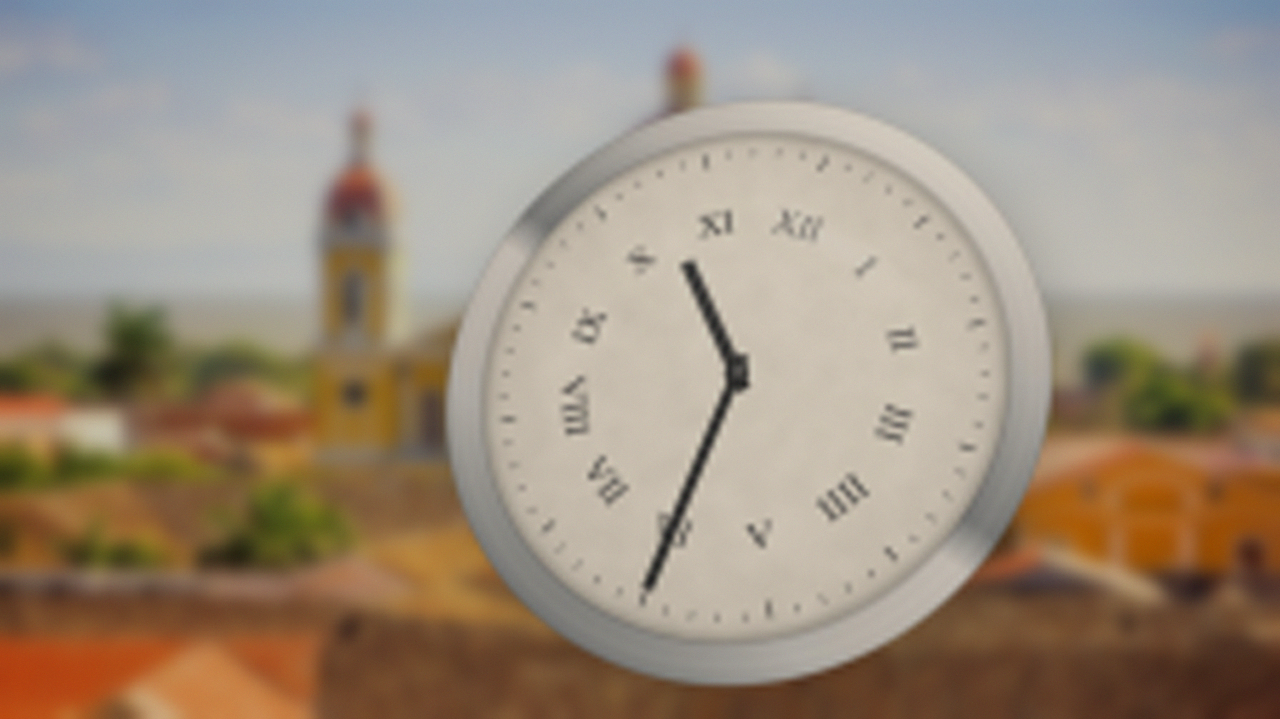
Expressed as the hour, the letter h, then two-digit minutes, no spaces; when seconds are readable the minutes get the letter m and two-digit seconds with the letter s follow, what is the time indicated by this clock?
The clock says 10h30
